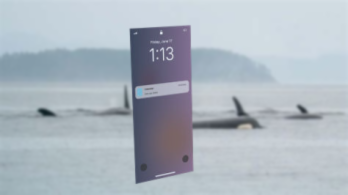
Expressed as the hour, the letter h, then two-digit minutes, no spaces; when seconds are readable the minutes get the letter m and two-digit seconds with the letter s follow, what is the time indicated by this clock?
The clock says 1h13
